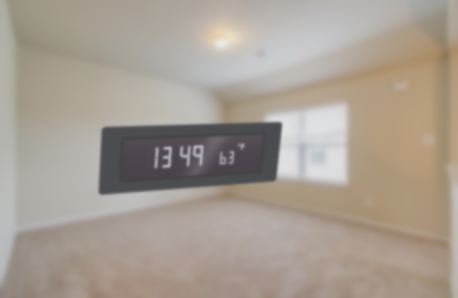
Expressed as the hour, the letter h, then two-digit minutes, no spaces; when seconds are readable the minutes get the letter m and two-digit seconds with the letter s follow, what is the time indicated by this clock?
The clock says 13h49
